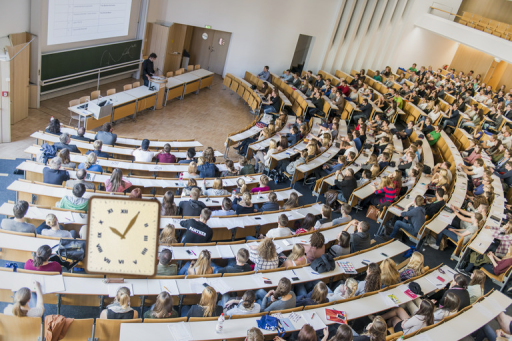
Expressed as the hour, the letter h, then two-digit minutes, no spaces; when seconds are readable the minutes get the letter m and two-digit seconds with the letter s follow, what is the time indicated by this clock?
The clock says 10h05
